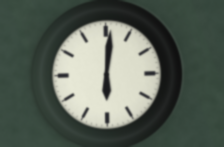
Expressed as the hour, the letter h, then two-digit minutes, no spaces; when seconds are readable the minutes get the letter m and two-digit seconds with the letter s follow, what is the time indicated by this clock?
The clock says 6h01
